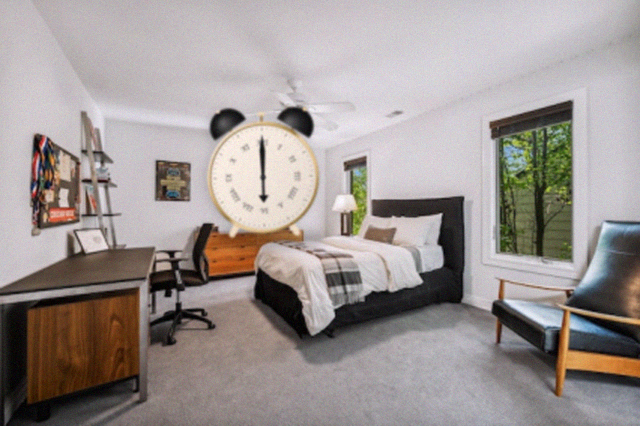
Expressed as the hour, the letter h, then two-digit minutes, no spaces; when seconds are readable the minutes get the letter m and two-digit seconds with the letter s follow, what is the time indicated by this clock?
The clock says 6h00
